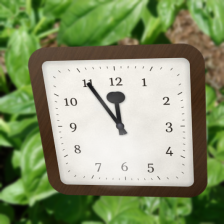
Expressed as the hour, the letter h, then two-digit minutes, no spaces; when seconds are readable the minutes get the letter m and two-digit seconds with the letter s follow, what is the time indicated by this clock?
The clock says 11h55
